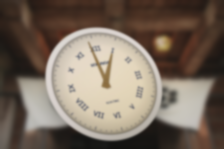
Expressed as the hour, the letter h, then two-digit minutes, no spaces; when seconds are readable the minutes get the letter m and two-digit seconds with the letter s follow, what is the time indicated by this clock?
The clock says 12h59
